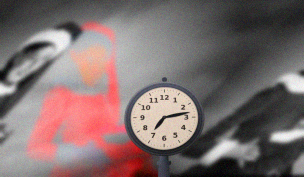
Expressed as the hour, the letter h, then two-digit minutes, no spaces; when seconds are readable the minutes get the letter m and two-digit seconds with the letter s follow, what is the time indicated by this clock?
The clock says 7h13
